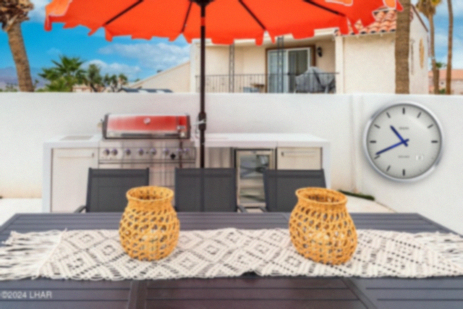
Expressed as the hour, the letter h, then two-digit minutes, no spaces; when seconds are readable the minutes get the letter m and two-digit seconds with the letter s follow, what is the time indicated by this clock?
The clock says 10h41
